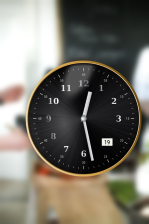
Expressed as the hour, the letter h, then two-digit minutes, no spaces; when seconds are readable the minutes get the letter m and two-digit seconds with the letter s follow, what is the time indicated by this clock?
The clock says 12h28
